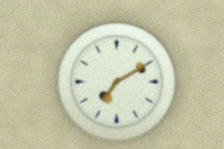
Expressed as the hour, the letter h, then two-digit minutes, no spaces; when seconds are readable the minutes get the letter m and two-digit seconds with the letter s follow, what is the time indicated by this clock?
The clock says 7h10
